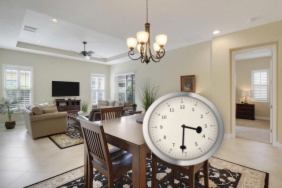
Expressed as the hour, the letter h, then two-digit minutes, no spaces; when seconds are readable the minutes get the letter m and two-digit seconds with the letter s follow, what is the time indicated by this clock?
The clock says 3h31
